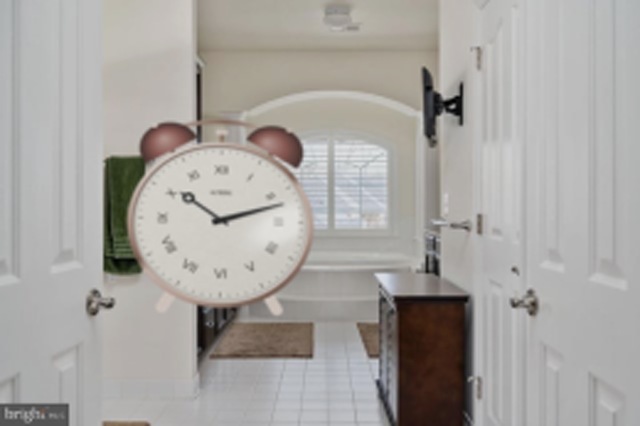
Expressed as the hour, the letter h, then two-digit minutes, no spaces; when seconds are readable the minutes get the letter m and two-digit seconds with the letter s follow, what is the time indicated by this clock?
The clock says 10h12
